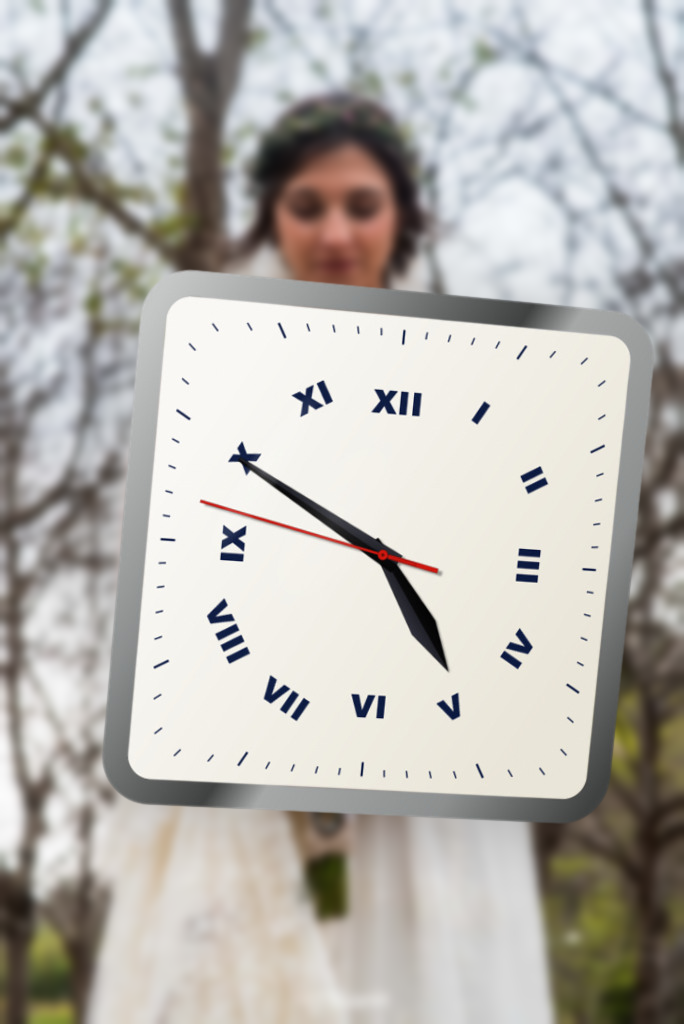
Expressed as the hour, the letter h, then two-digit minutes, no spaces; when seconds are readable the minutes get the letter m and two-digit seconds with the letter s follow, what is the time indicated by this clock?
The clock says 4h49m47s
